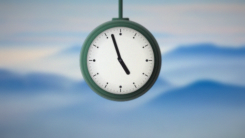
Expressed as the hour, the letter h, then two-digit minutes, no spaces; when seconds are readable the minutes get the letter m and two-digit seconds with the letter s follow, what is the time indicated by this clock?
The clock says 4h57
